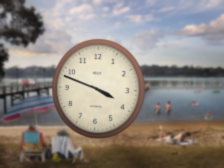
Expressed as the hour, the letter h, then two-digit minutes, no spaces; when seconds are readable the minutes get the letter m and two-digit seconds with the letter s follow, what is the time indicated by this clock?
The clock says 3h48
